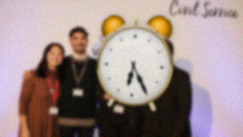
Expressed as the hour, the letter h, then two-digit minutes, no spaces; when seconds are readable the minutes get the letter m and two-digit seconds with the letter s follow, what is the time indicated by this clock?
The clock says 6h25
